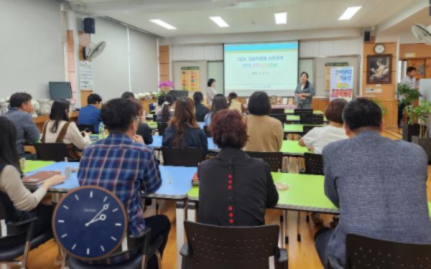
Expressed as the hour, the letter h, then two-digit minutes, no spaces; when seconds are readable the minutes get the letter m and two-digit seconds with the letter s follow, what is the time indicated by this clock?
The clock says 2h07
